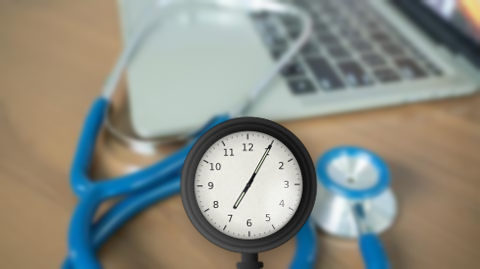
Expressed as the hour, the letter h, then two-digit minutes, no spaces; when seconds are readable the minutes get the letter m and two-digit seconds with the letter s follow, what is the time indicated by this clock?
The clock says 7h05
